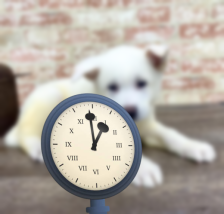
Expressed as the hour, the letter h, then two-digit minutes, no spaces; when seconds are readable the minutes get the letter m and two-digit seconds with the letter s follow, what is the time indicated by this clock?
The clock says 12h59
